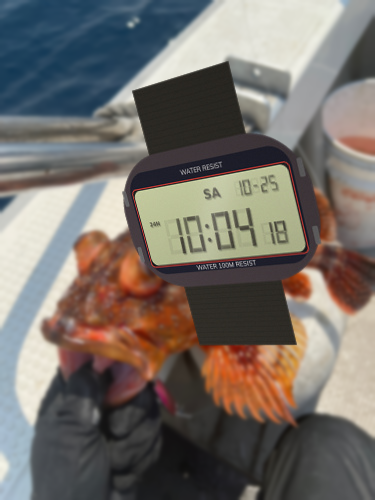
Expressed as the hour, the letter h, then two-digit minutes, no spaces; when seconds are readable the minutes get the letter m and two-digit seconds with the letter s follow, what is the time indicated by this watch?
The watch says 10h04m18s
